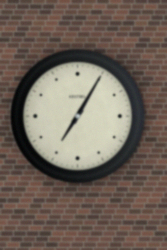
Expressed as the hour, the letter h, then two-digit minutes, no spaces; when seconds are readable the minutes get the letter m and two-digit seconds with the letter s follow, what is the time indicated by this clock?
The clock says 7h05
